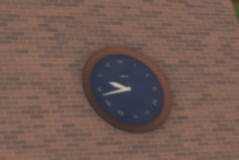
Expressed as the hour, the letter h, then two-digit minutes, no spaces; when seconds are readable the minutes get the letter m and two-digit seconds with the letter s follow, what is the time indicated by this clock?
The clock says 9h43
